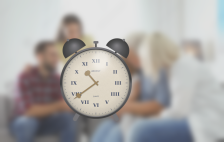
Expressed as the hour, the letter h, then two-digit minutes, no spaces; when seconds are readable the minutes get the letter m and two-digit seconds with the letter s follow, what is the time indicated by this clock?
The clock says 10h39
